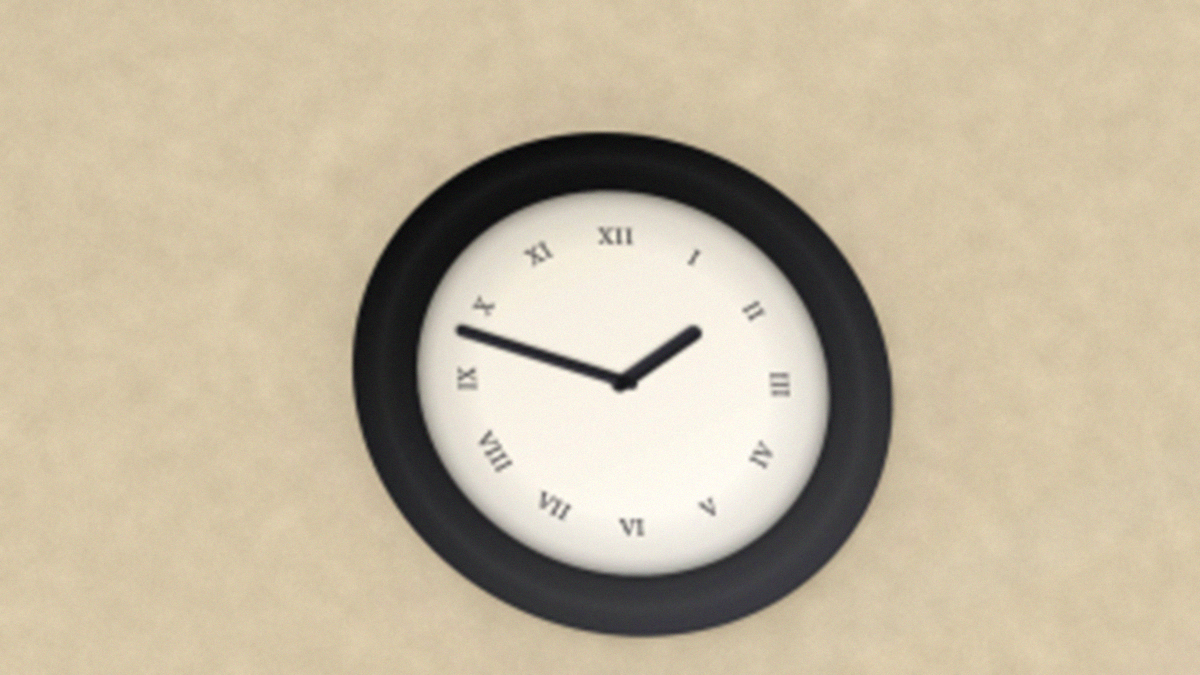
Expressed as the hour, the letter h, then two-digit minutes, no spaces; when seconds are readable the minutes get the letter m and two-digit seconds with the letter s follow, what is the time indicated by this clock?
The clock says 1h48
